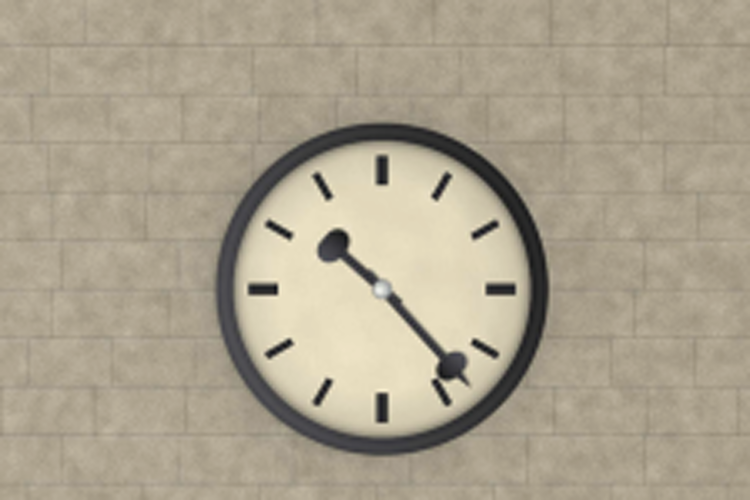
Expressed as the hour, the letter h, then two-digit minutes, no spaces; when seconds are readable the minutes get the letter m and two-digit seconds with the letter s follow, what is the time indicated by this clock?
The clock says 10h23
